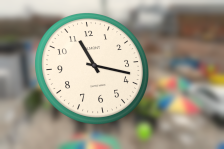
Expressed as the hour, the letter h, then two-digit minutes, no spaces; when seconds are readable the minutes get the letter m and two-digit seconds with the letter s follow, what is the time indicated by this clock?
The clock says 11h18
